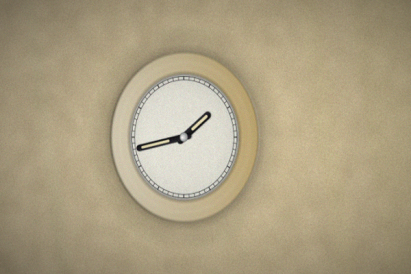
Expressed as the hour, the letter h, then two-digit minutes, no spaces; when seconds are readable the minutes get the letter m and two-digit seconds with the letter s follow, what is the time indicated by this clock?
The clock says 1h43
